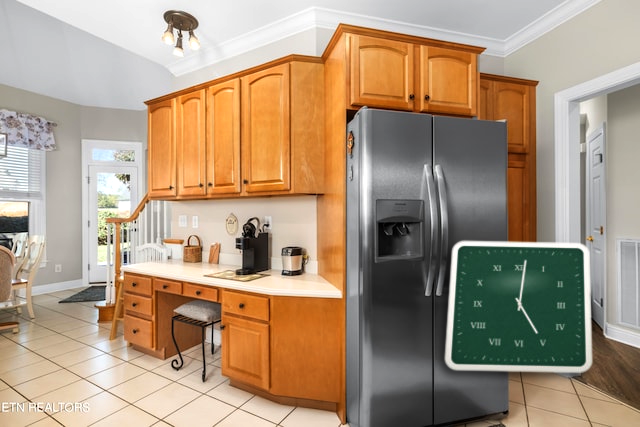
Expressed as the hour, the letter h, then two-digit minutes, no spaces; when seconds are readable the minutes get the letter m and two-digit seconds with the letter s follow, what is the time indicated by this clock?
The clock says 5h01
